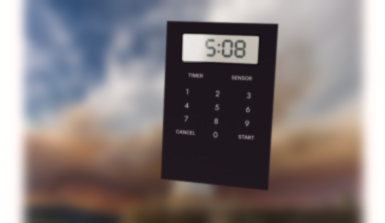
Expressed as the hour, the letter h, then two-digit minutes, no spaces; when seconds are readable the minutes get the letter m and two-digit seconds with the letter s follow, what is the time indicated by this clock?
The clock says 5h08
